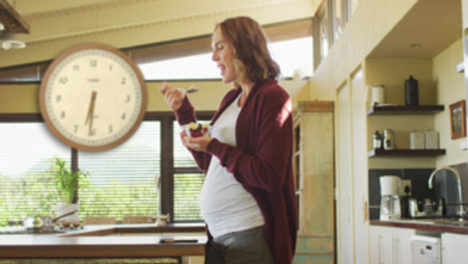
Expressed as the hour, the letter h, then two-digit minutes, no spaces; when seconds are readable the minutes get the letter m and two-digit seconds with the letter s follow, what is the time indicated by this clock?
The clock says 6h31
